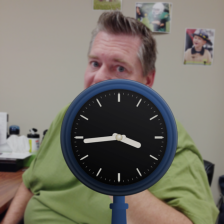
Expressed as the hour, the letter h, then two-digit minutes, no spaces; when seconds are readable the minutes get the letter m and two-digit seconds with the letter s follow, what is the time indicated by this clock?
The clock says 3h44
